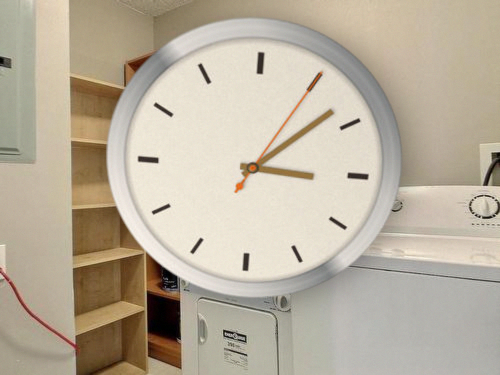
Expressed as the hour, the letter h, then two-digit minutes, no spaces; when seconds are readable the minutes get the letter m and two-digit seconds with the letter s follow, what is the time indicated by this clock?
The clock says 3h08m05s
